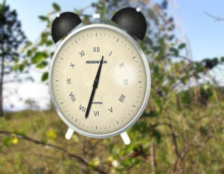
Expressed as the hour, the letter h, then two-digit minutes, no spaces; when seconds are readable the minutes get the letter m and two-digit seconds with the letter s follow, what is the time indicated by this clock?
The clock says 12h33
